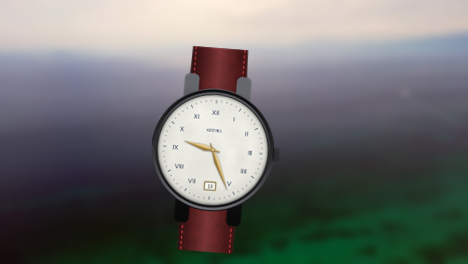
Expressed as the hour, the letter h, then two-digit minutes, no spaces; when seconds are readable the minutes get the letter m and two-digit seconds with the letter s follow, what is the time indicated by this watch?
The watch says 9h26
